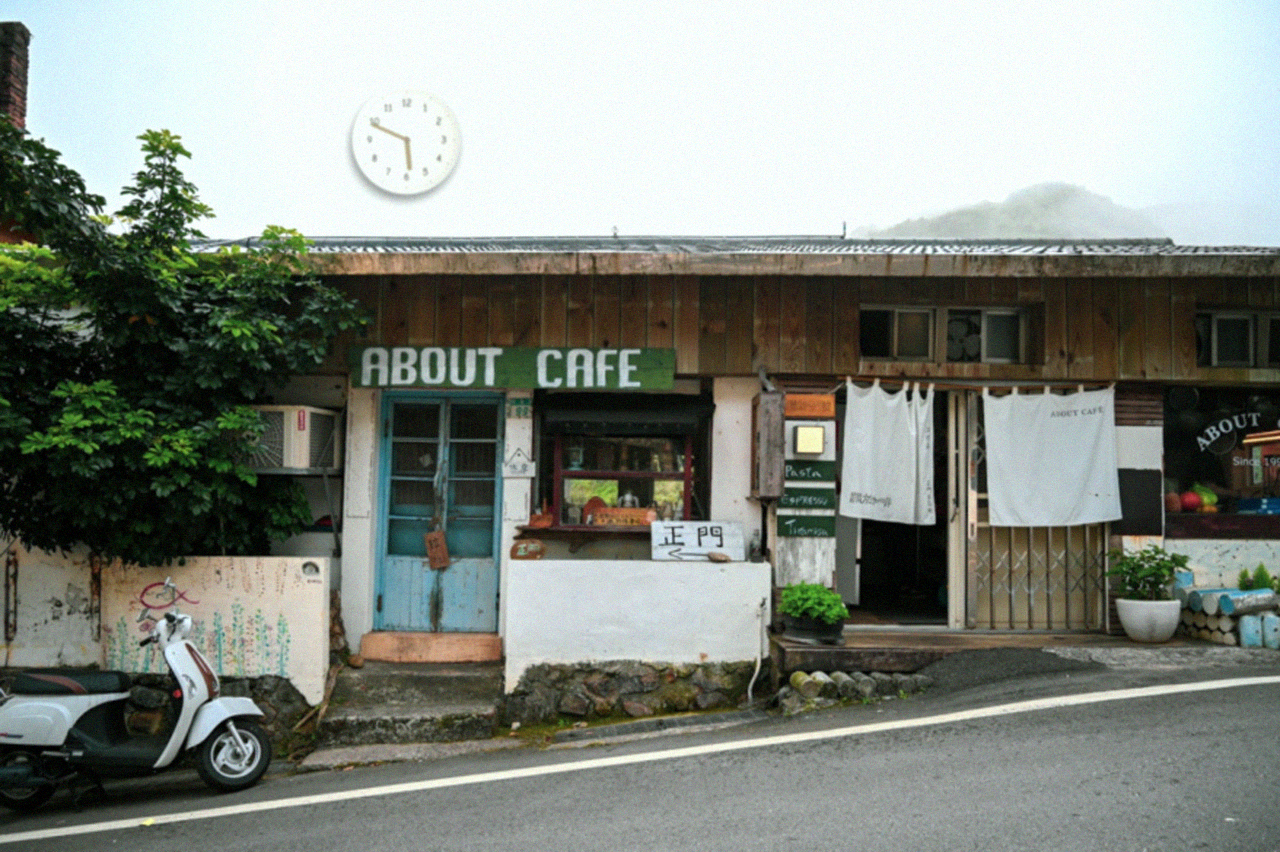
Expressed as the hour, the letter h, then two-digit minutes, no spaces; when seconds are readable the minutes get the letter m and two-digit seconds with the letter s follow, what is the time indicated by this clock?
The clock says 5h49
